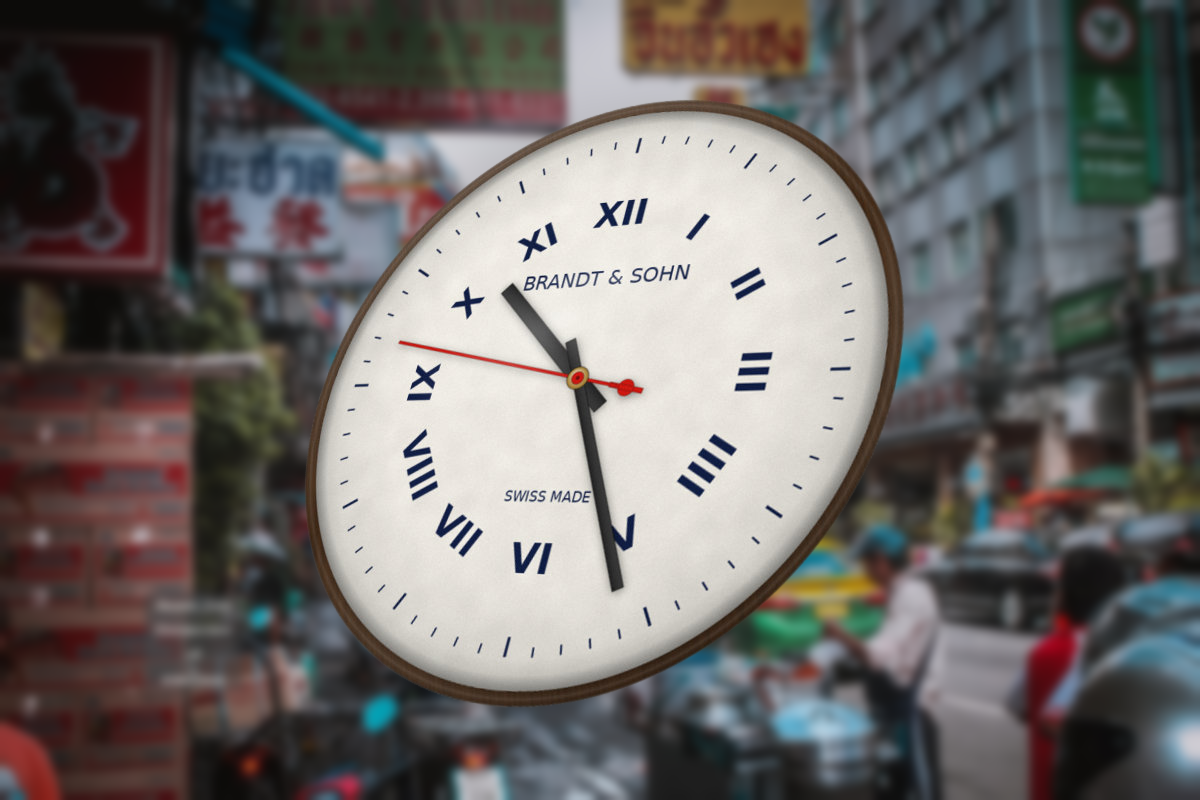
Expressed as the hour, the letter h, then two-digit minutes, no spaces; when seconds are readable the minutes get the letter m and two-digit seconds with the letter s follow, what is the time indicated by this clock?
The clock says 10h25m47s
